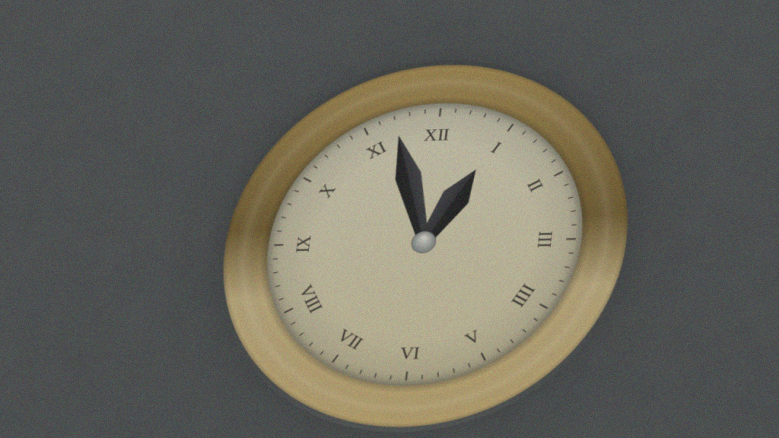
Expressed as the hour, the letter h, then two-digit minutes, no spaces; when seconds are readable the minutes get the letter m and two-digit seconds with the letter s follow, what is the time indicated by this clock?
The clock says 12h57
